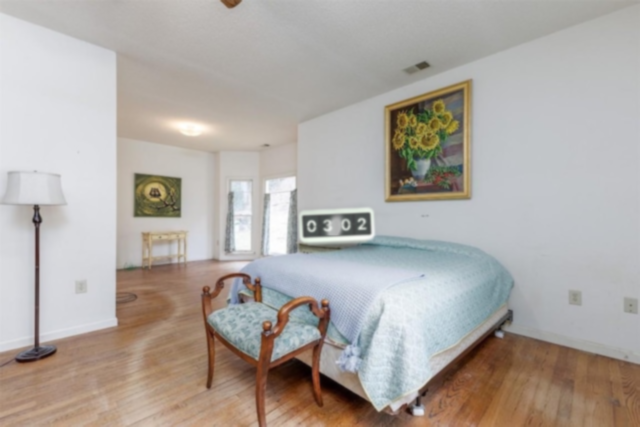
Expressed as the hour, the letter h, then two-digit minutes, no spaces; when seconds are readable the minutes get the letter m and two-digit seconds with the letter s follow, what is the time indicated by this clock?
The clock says 3h02
